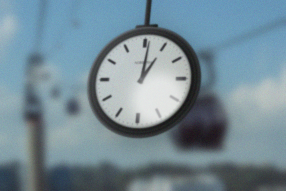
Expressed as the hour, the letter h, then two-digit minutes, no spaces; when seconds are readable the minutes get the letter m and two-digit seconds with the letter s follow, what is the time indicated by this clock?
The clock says 1h01
